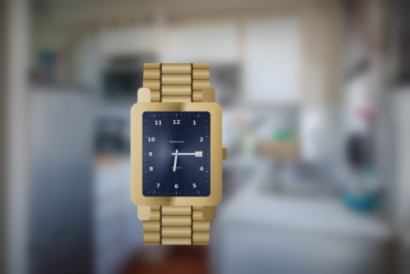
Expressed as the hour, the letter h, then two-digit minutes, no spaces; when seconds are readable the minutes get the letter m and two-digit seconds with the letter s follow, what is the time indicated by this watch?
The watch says 6h15
